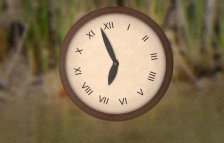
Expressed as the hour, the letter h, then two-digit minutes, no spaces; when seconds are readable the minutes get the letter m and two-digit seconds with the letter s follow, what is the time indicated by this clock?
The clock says 6h58
